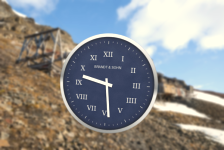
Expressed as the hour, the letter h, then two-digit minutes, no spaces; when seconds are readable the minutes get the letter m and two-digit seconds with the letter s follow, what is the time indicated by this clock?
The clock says 9h29
